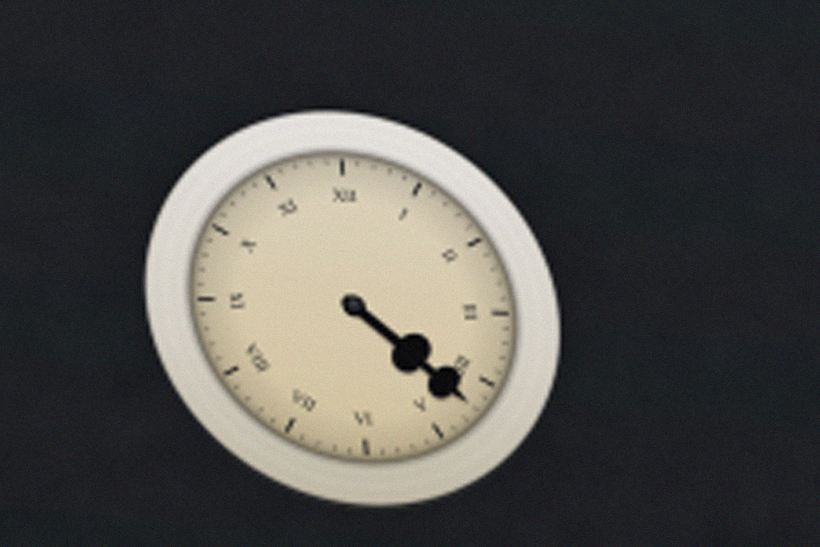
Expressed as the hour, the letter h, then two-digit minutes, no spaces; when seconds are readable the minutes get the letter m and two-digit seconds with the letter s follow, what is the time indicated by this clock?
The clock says 4h22
